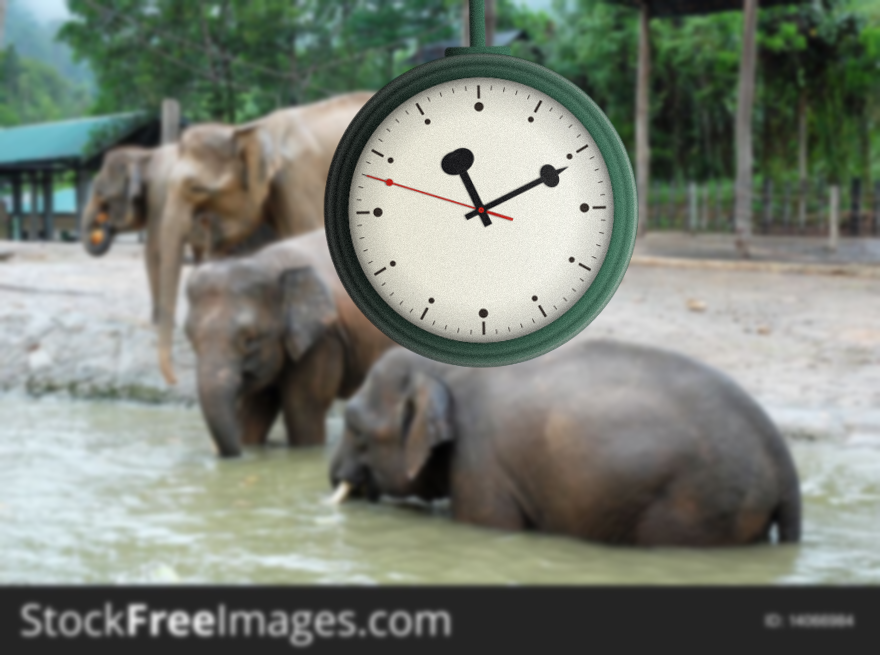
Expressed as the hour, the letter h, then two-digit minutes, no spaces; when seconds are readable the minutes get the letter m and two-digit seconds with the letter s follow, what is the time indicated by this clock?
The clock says 11h10m48s
